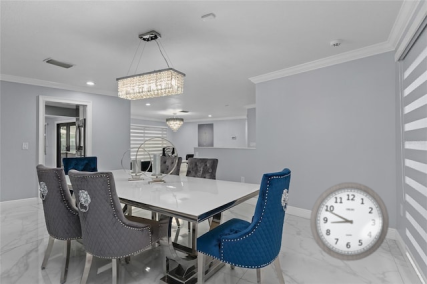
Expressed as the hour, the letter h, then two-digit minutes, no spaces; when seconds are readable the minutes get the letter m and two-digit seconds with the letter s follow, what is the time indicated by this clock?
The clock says 8h49
